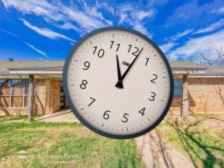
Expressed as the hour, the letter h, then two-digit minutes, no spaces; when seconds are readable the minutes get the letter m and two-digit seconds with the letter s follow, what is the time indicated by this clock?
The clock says 11h02
